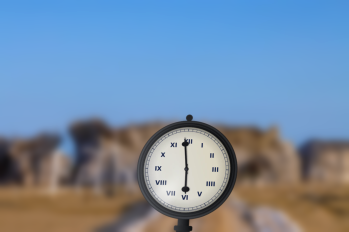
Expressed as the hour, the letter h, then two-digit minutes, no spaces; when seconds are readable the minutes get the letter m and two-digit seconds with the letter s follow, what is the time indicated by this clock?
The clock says 5h59
